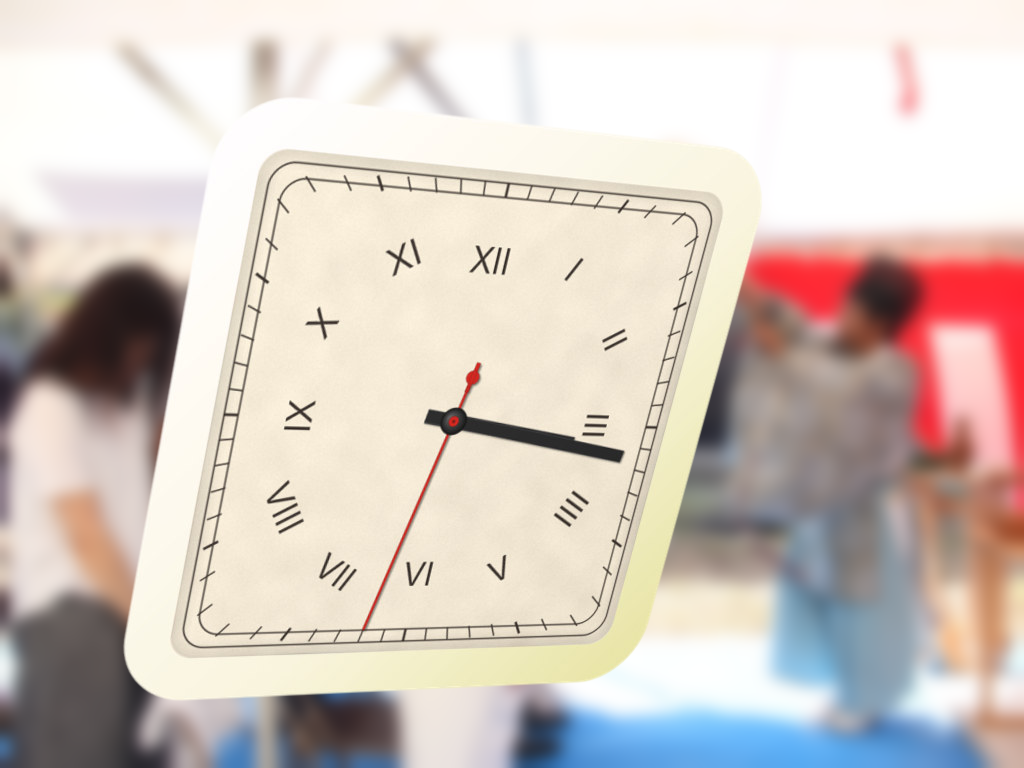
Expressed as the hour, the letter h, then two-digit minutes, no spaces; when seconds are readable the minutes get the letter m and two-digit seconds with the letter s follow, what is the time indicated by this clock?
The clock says 3h16m32s
